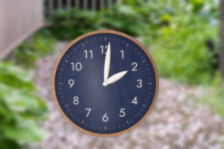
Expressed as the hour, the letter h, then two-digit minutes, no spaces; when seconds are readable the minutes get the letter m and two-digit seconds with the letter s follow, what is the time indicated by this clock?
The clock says 2h01
